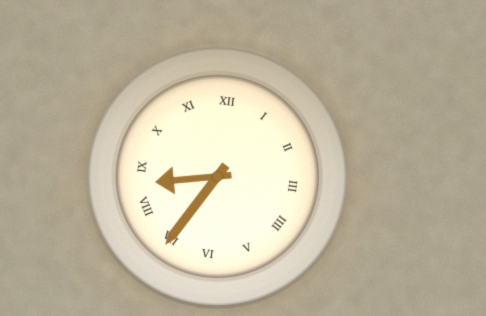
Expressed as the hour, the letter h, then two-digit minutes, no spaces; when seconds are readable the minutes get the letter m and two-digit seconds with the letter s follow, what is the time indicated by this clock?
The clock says 8h35
